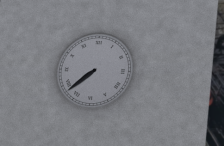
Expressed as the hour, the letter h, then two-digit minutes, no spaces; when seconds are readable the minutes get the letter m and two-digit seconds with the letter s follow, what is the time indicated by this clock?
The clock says 7h38
